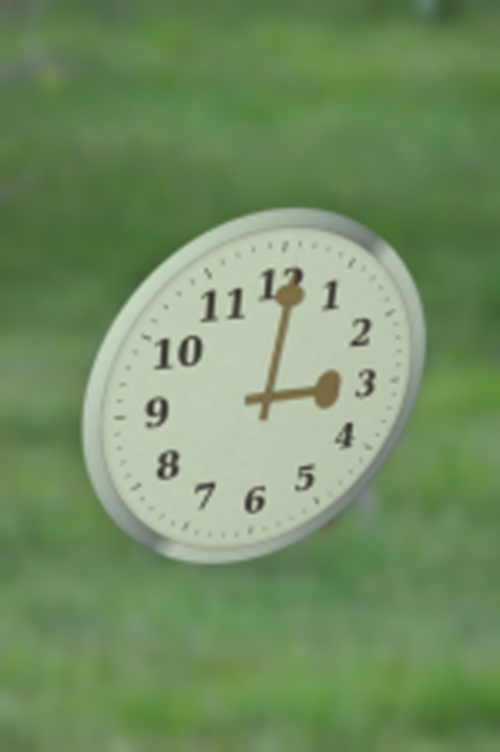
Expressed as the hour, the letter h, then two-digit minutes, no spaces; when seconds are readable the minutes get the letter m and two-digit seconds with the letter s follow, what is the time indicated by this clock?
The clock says 3h01
